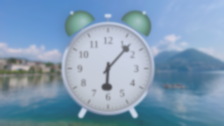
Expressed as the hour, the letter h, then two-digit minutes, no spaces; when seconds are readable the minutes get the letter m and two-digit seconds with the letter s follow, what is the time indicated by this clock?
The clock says 6h07
